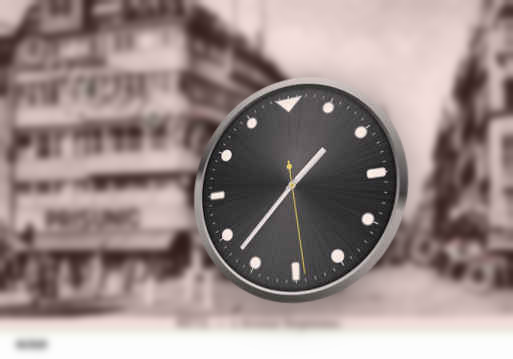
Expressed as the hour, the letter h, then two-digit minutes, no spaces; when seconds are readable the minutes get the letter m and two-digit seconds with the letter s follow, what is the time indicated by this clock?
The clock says 1h37m29s
